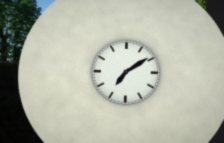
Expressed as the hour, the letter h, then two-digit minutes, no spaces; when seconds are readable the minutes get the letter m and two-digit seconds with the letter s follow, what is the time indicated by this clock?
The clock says 7h09
